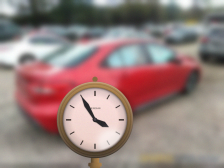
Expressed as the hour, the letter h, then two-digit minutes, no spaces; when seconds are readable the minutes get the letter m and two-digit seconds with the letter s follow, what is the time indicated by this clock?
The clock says 3h55
